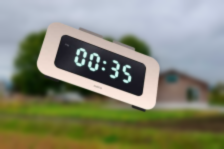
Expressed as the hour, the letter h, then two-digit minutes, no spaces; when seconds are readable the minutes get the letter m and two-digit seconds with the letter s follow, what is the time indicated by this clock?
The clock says 0h35
